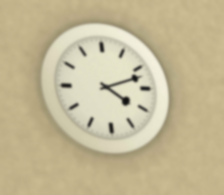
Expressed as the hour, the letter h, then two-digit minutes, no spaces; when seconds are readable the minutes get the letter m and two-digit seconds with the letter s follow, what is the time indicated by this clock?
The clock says 4h12
